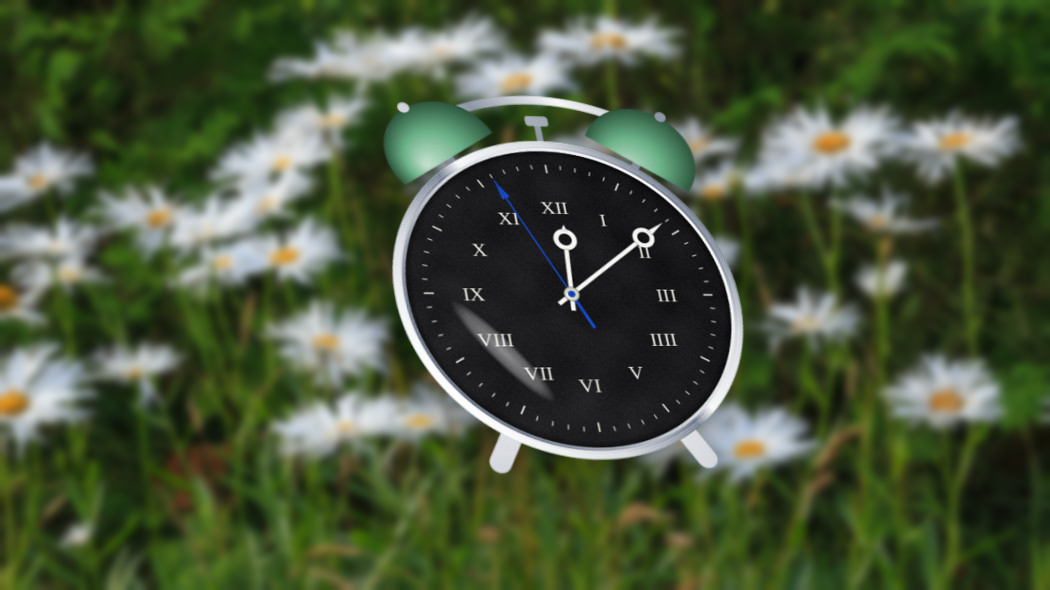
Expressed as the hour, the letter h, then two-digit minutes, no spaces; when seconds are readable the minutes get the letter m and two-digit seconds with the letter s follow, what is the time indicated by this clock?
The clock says 12h08m56s
